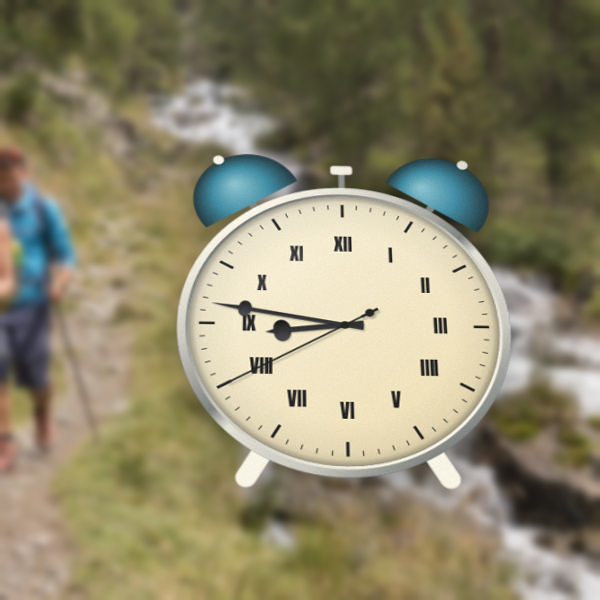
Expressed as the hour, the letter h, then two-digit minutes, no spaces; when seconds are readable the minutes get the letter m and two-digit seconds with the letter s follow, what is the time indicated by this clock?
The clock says 8h46m40s
